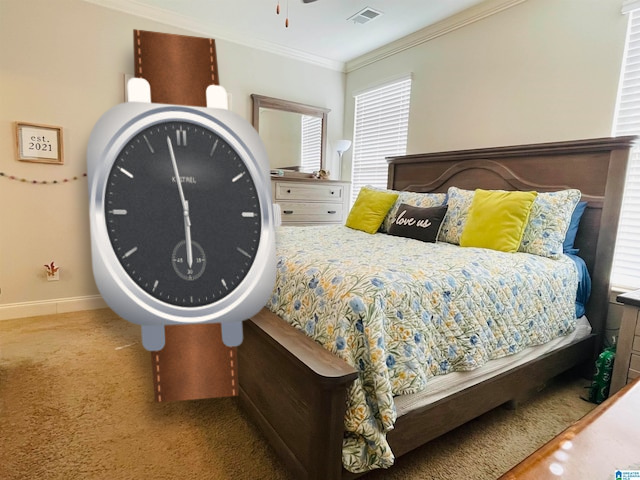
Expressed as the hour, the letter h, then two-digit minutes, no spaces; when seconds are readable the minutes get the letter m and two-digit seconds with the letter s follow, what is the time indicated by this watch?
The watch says 5h58
